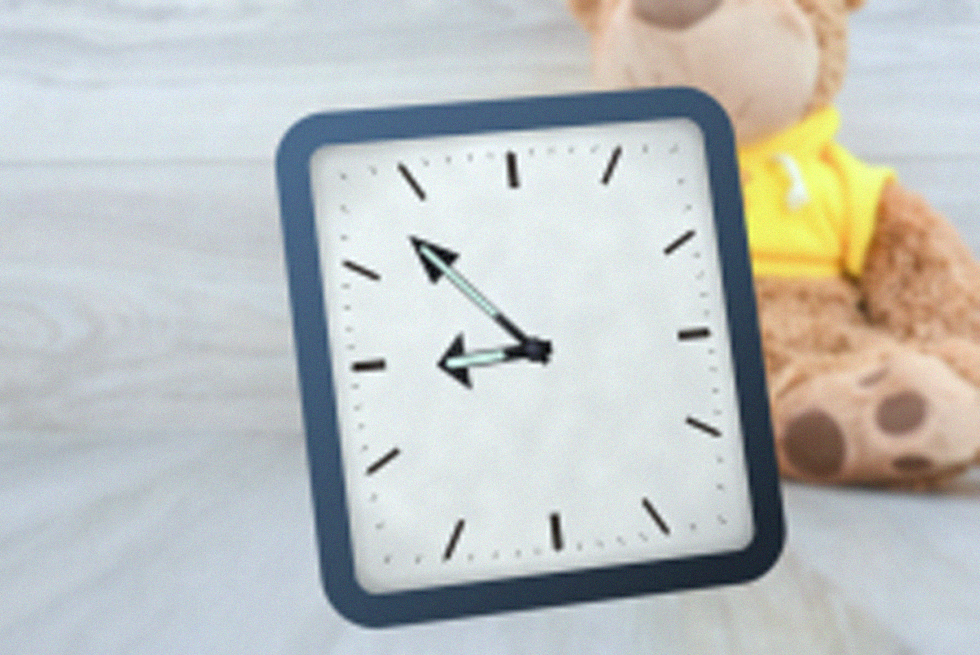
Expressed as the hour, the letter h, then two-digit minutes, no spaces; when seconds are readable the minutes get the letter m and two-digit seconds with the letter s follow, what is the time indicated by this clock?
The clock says 8h53
